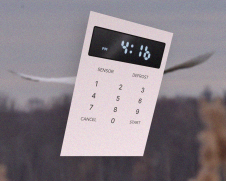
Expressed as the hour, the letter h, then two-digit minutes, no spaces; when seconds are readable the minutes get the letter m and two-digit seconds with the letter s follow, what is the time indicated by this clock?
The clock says 4h16
